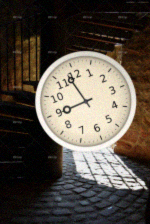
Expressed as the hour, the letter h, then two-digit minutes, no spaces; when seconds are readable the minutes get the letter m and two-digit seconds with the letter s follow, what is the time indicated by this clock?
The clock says 8h58
